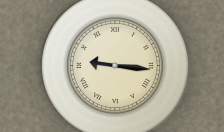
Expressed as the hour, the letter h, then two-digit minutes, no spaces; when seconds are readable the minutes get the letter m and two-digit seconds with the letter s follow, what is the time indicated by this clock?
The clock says 9h16
